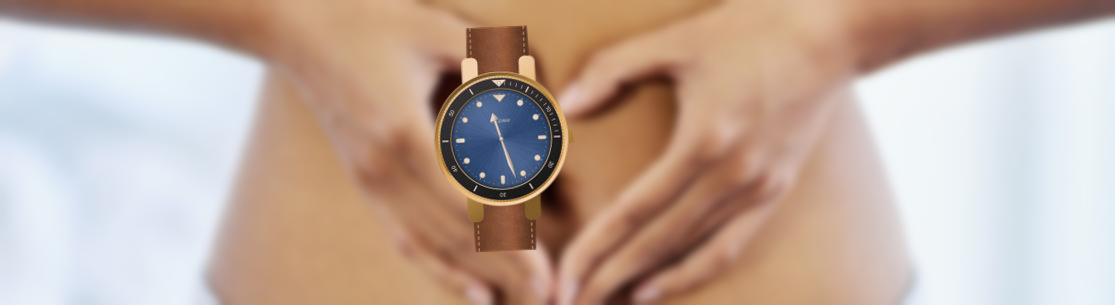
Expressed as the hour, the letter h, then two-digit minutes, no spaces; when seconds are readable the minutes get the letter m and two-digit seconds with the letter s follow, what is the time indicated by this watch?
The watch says 11h27
